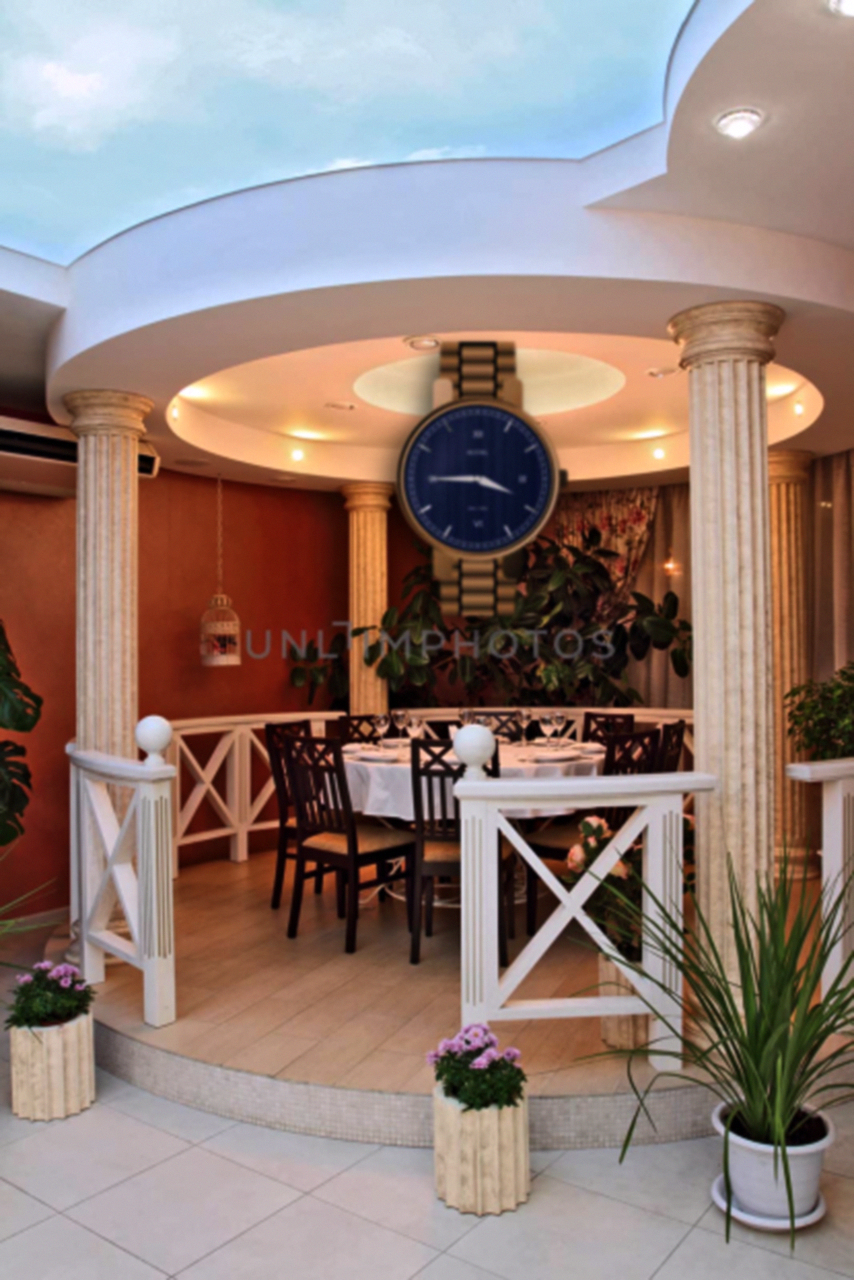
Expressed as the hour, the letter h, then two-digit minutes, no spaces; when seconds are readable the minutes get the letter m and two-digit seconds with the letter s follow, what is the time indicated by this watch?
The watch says 3h45
